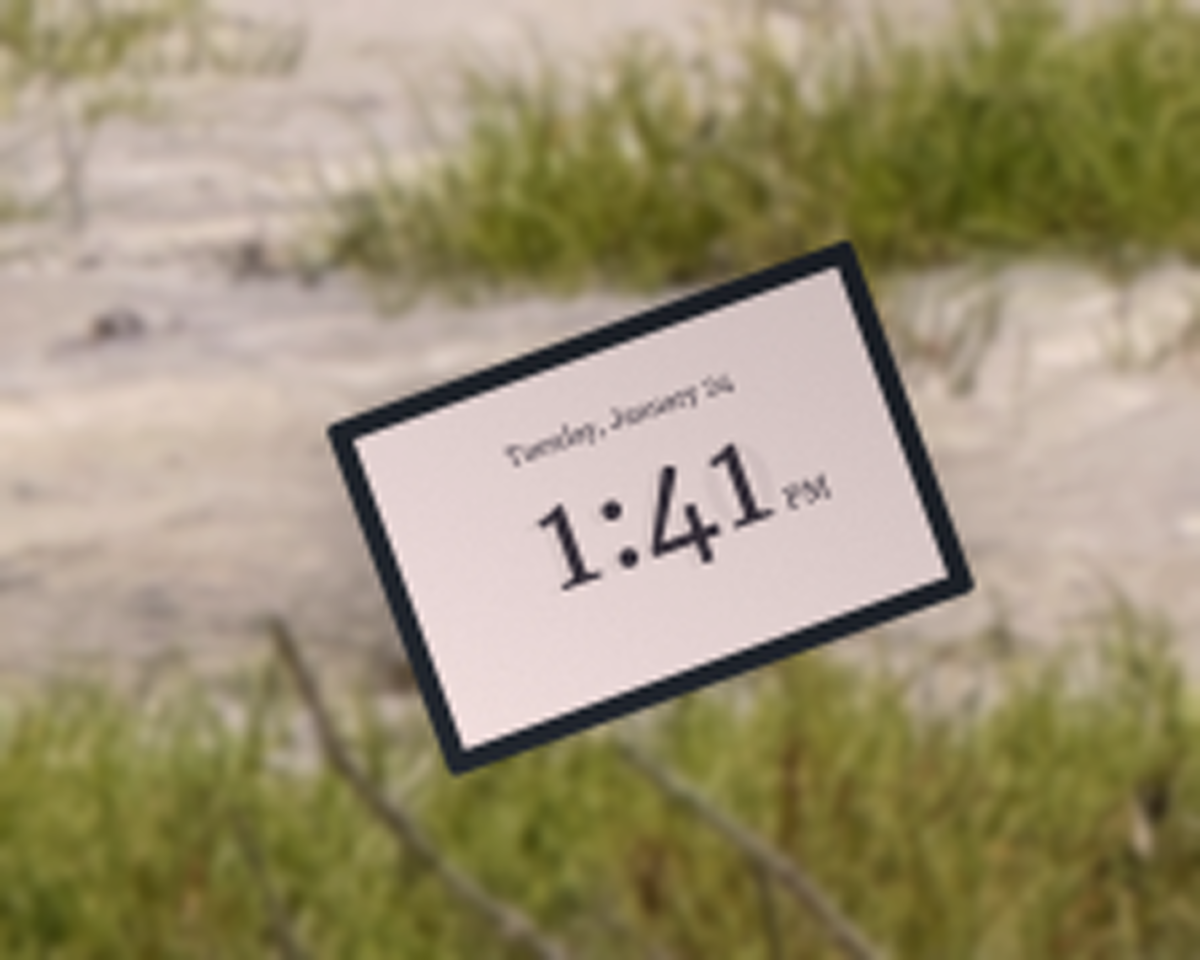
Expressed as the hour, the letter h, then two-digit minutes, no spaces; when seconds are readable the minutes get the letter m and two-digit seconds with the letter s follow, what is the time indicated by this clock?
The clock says 1h41
